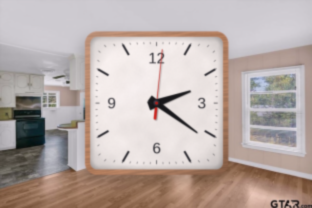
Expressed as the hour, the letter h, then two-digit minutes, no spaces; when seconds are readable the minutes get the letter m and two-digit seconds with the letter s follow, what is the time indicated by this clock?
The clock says 2h21m01s
